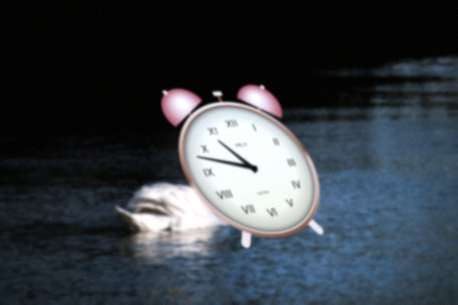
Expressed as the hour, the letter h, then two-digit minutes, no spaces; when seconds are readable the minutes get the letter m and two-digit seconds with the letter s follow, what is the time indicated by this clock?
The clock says 10h48
